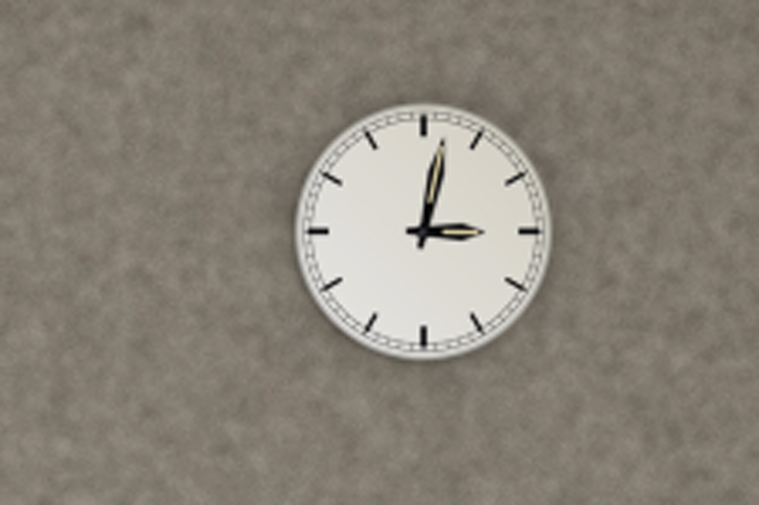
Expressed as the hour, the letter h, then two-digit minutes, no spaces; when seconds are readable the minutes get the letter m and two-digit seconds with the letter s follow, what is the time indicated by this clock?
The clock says 3h02
